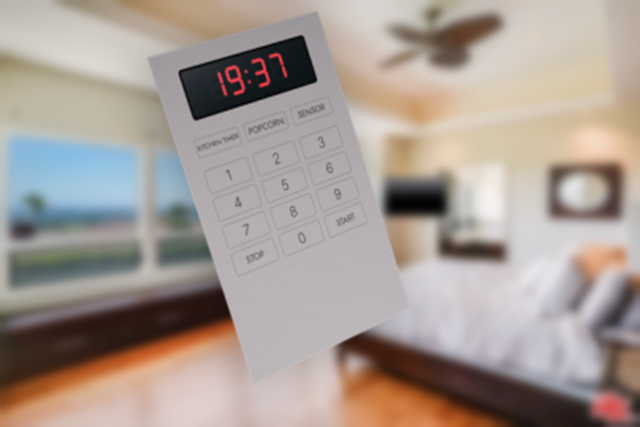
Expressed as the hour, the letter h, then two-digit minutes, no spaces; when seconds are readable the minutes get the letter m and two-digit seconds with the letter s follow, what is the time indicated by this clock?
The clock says 19h37
